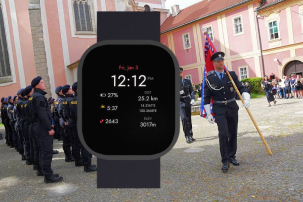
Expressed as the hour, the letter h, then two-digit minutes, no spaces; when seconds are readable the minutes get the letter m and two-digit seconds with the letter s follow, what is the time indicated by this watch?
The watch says 12h12
